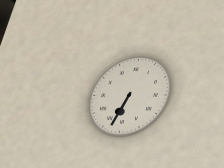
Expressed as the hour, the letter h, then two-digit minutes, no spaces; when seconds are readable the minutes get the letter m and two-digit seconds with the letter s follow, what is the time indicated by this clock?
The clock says 6h33
